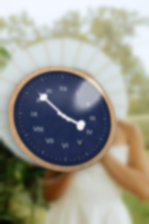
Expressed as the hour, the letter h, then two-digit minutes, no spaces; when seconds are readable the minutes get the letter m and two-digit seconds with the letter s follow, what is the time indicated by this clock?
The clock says 3h52
